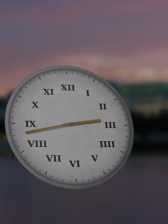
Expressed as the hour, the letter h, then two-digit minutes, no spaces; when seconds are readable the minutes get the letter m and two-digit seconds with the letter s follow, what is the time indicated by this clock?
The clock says 2h43
